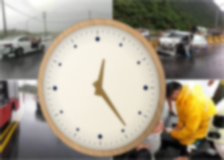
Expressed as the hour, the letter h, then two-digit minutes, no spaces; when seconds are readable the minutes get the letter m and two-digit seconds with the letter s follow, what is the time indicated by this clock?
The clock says 12h24
